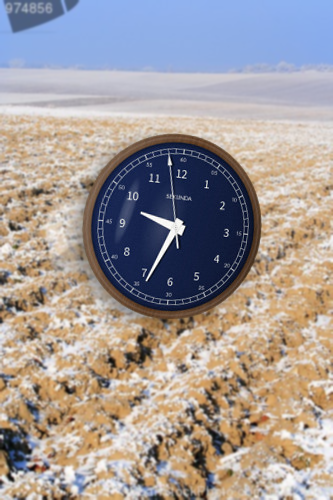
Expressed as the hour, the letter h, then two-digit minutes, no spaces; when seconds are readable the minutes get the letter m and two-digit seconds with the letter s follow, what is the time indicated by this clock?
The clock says 9h33m58s
